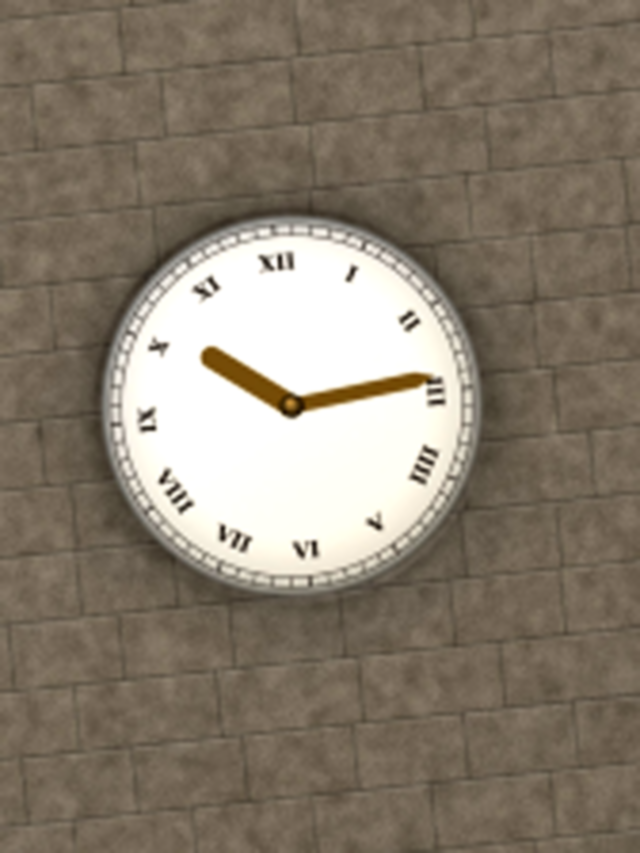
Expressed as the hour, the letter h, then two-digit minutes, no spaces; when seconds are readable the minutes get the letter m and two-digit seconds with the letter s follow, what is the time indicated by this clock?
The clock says 10h14
